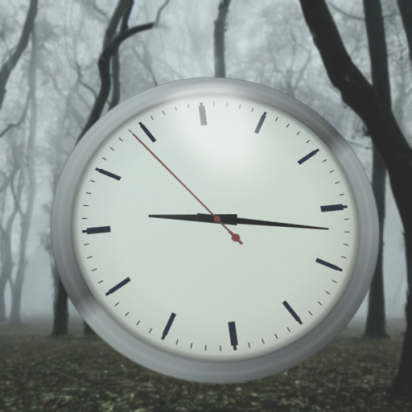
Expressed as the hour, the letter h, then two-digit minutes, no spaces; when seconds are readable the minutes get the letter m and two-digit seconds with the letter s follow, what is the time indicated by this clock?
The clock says 9h16m54s
